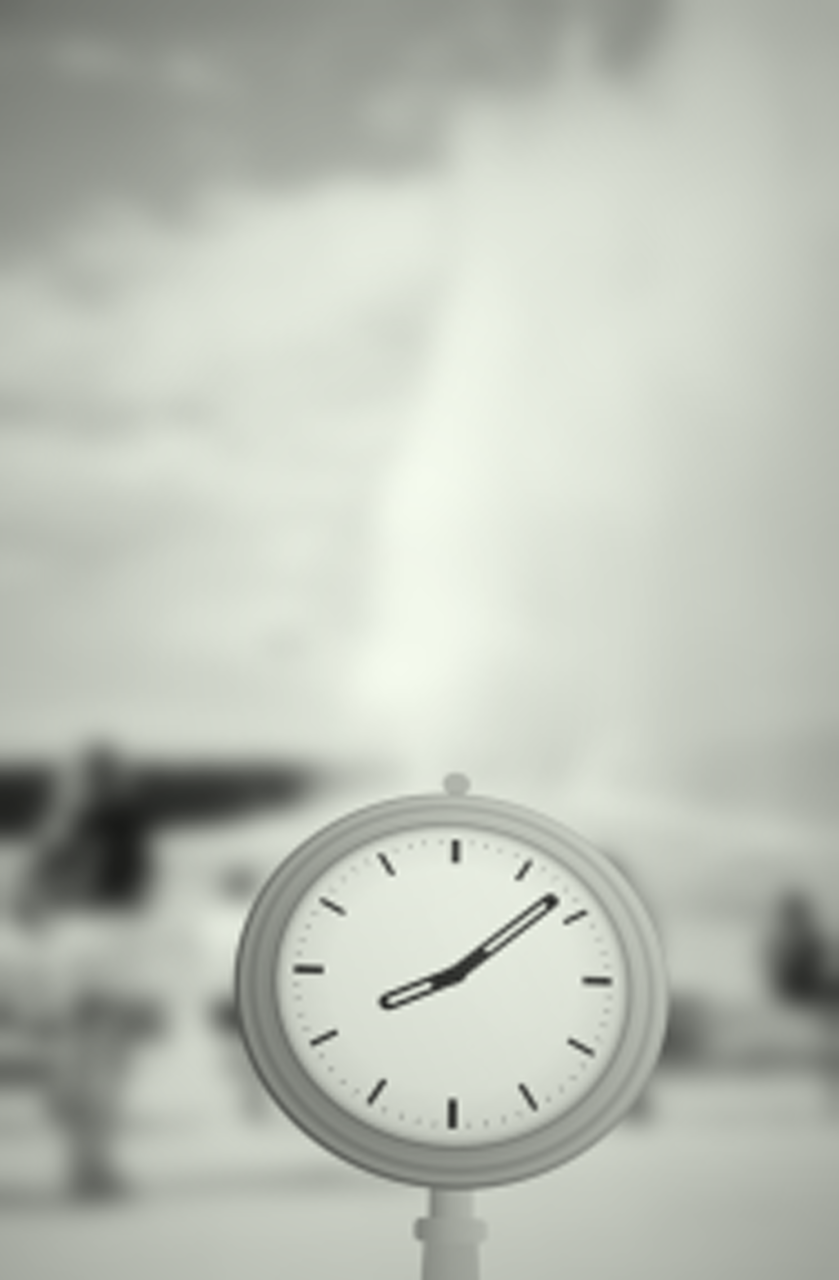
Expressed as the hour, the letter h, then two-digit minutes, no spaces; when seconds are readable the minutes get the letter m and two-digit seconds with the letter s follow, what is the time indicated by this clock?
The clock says 8h08
